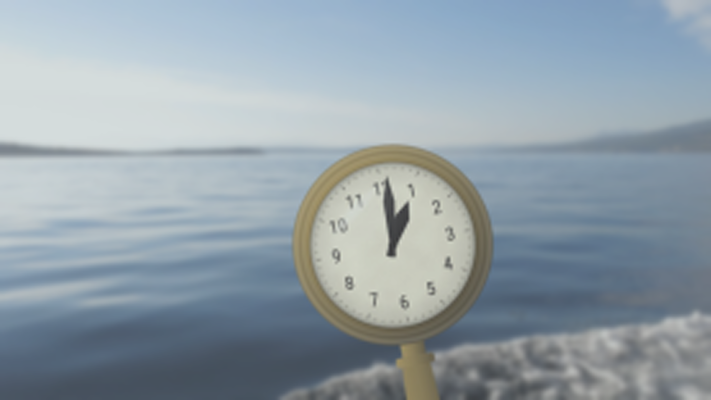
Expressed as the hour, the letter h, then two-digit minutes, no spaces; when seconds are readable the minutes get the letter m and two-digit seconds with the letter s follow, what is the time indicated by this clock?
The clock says 1h01
